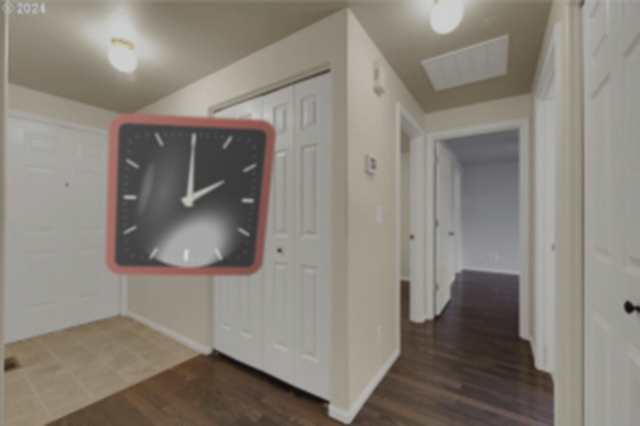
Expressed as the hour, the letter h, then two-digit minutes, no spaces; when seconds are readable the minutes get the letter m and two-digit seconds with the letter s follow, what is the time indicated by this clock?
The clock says 2h00
